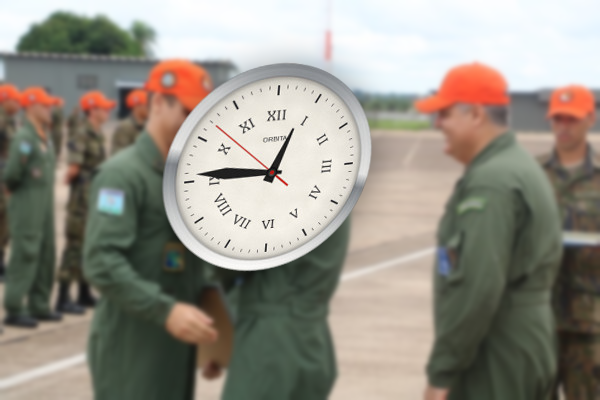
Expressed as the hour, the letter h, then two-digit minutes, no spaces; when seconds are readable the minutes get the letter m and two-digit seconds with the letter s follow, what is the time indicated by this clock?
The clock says 12h45m52s
